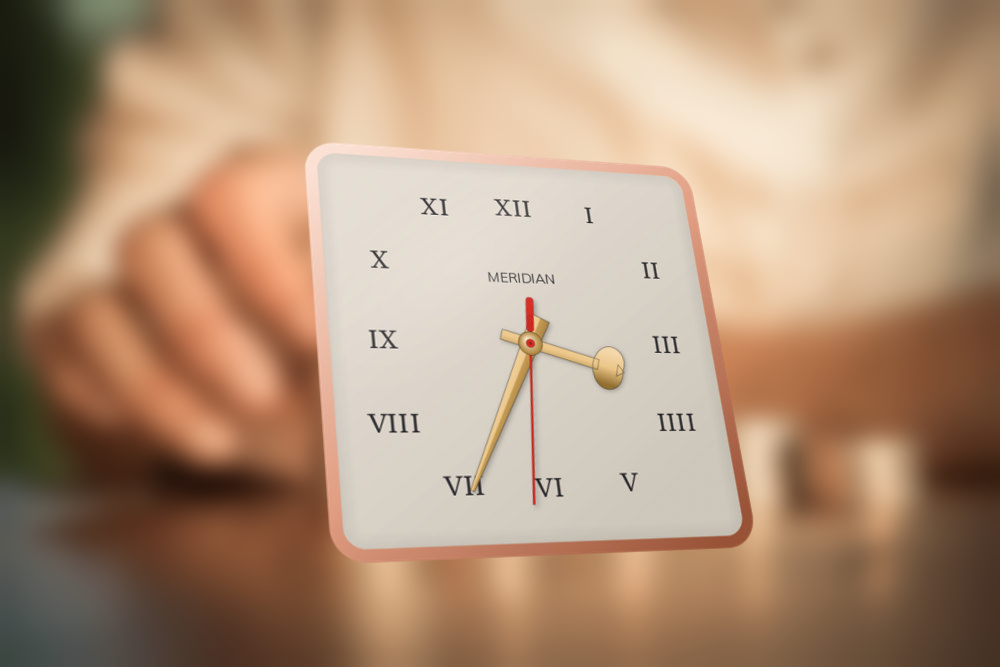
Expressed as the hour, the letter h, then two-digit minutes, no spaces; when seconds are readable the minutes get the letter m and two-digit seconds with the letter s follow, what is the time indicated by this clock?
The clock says 3h34m31s
